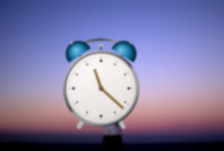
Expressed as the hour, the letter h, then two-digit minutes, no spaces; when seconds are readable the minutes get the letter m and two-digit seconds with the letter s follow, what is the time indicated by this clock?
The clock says 11h22
